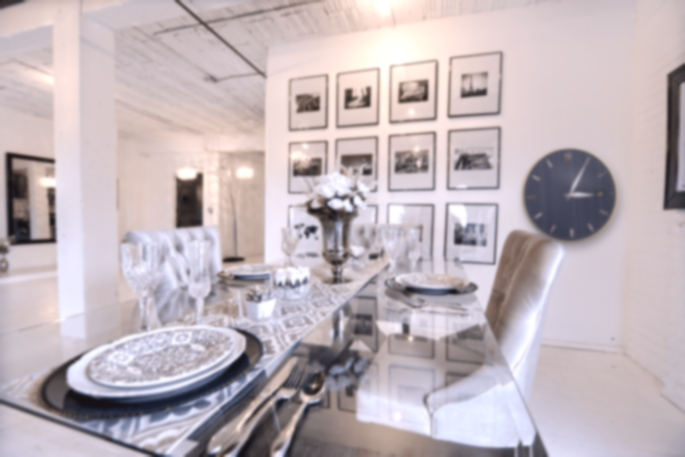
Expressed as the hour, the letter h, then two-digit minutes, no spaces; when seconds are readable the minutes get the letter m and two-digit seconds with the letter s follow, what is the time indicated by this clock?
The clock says 3h05
